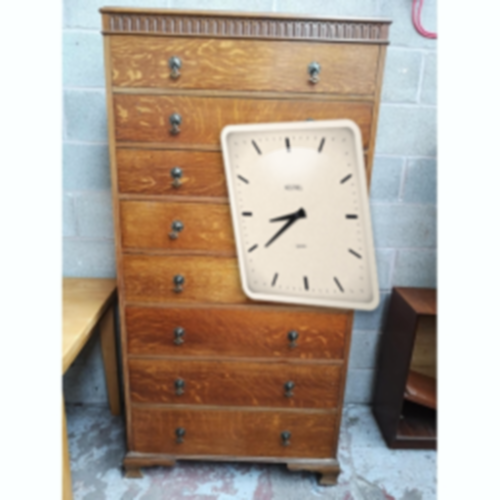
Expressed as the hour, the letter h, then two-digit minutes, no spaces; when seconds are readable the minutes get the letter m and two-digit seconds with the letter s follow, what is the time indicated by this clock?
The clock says 8h39
